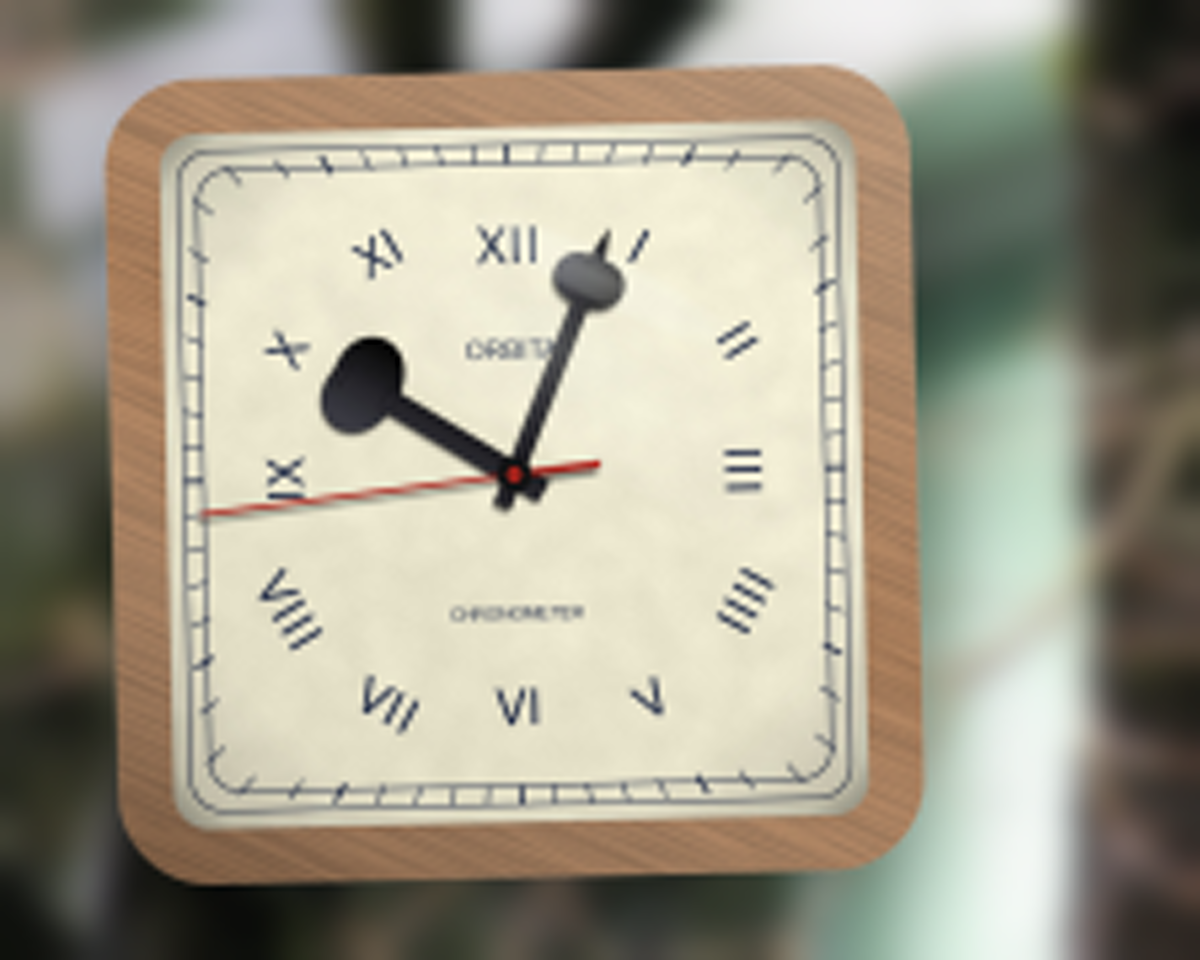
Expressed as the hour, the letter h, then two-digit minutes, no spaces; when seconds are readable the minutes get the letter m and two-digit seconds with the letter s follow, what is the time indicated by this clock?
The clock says 10h03m44s
